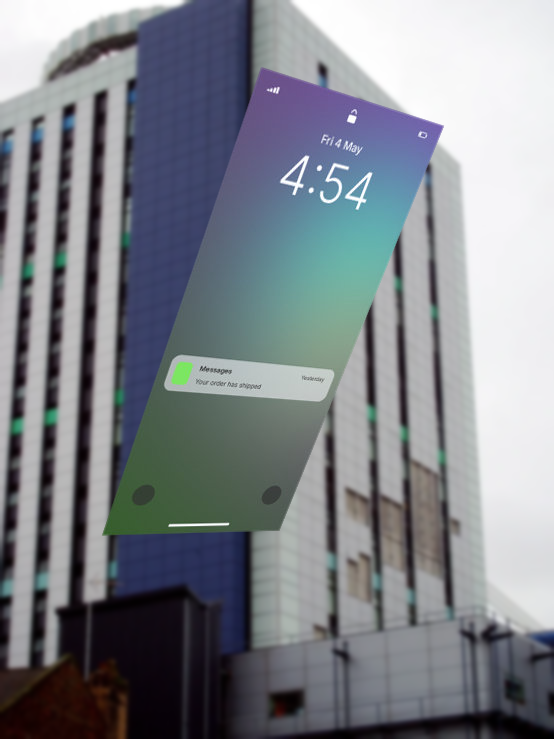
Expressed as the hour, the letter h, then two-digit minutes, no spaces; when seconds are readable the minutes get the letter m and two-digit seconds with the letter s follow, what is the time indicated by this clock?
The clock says 4h54
